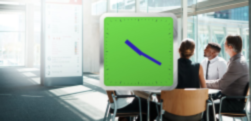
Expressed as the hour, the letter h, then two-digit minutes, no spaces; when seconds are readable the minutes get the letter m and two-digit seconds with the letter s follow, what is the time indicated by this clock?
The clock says 10h20
